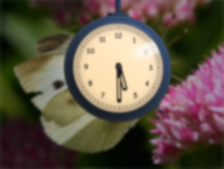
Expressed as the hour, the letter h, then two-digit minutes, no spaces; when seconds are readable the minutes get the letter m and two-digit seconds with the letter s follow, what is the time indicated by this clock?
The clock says 5h30
